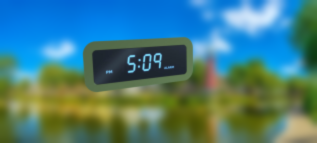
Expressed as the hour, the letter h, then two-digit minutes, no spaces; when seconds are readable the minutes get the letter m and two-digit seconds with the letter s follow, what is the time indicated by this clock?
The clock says 5h09
